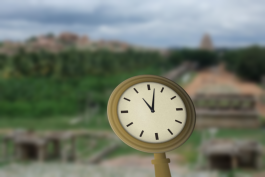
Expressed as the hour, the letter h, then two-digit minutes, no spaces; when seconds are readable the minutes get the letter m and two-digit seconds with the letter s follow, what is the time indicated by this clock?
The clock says 11h02
